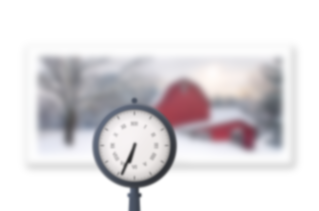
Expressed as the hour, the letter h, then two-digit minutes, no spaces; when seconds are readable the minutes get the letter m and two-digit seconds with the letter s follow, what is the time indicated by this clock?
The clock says 6h34
